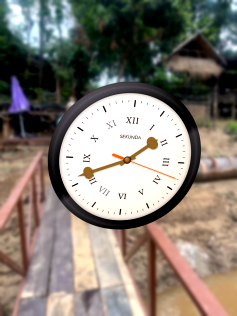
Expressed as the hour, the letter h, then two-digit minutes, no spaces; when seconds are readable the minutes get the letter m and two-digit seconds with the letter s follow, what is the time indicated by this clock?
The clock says 1h41m18s
